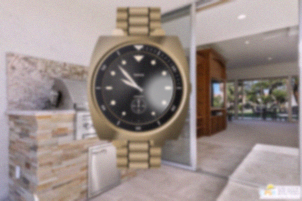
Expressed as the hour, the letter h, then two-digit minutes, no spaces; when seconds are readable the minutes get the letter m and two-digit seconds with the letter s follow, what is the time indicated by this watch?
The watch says 9h53
